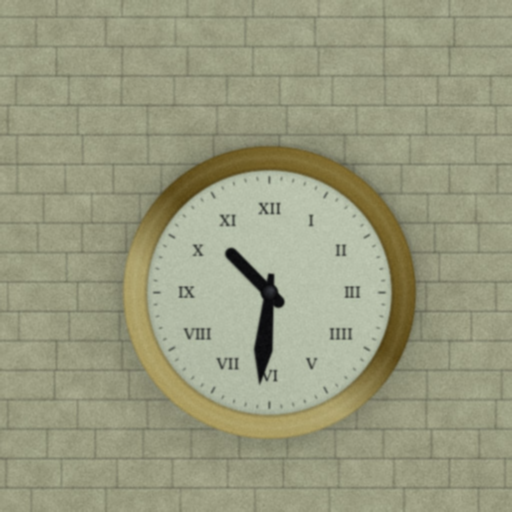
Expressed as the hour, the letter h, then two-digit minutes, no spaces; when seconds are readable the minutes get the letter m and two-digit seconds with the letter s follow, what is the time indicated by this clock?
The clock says 10h31
